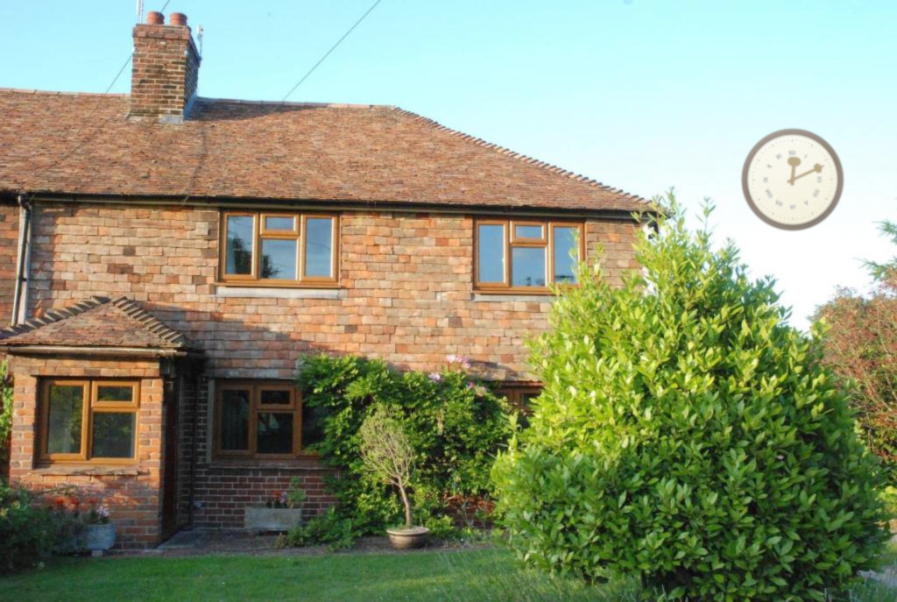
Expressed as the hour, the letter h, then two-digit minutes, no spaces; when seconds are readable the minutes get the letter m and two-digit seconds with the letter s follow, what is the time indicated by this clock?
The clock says 12h11
